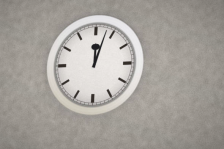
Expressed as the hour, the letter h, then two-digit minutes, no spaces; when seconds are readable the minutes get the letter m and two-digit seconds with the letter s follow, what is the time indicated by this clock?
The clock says 12h03
